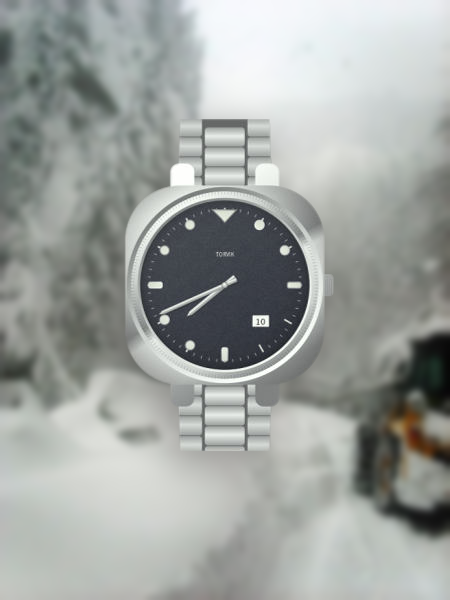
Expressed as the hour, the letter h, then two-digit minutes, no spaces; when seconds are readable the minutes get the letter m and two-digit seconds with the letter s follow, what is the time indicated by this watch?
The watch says 7h41
